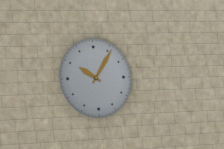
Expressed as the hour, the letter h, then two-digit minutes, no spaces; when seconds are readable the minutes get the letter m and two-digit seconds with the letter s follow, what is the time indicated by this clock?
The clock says 10h06
